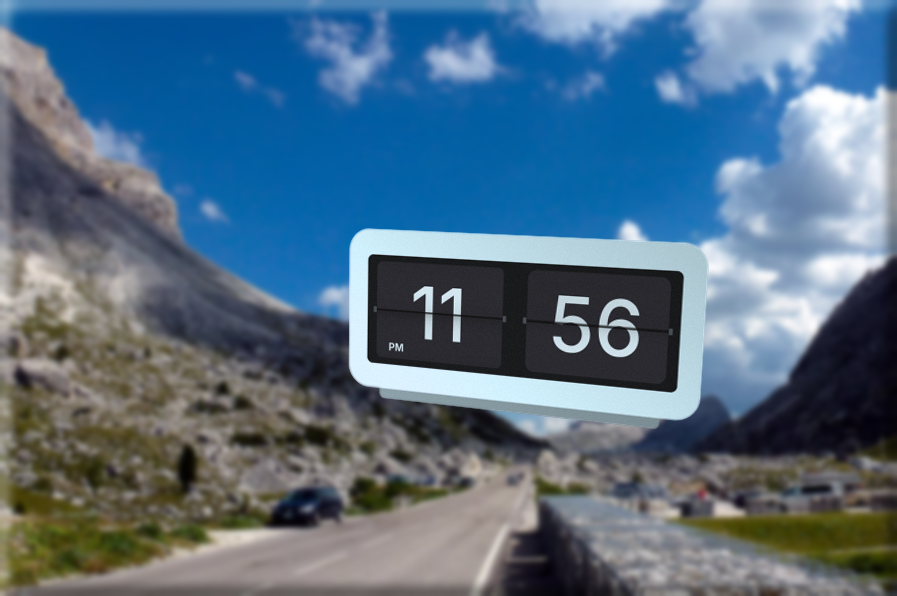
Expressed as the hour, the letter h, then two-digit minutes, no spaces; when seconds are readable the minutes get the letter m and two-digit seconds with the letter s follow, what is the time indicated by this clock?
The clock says 11h56
